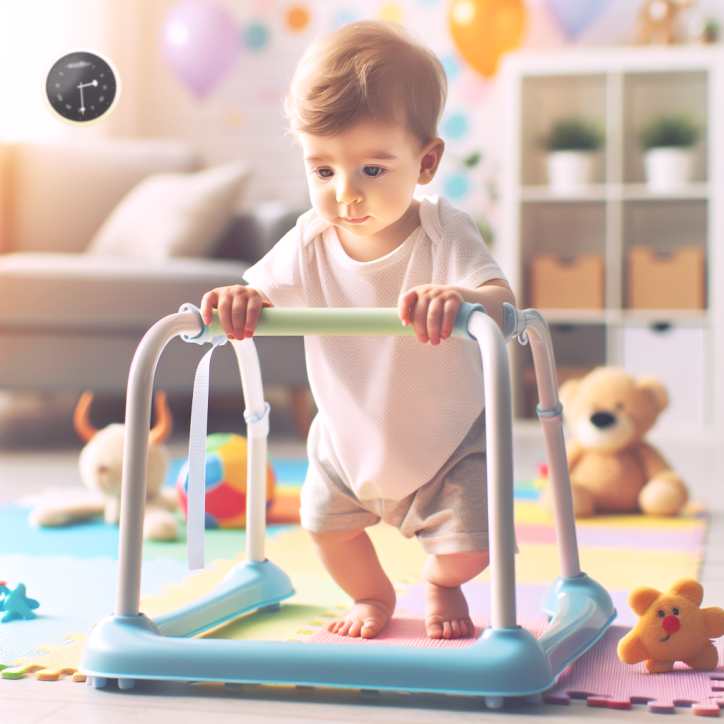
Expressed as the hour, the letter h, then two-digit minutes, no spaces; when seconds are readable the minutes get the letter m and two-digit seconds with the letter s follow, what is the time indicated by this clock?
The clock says 2h29
